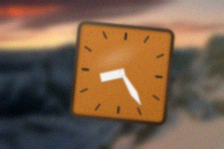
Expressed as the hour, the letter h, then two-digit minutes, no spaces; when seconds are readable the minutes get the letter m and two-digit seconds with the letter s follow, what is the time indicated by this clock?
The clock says 8h24
